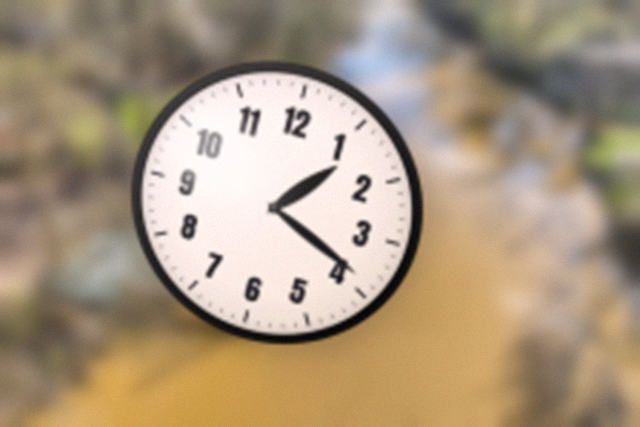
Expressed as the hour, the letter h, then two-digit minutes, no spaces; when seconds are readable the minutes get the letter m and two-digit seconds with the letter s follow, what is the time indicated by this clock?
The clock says 1h19
